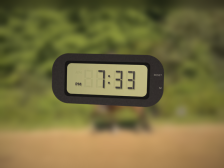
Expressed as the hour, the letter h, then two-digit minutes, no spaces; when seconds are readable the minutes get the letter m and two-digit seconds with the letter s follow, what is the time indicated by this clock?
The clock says 7h33
